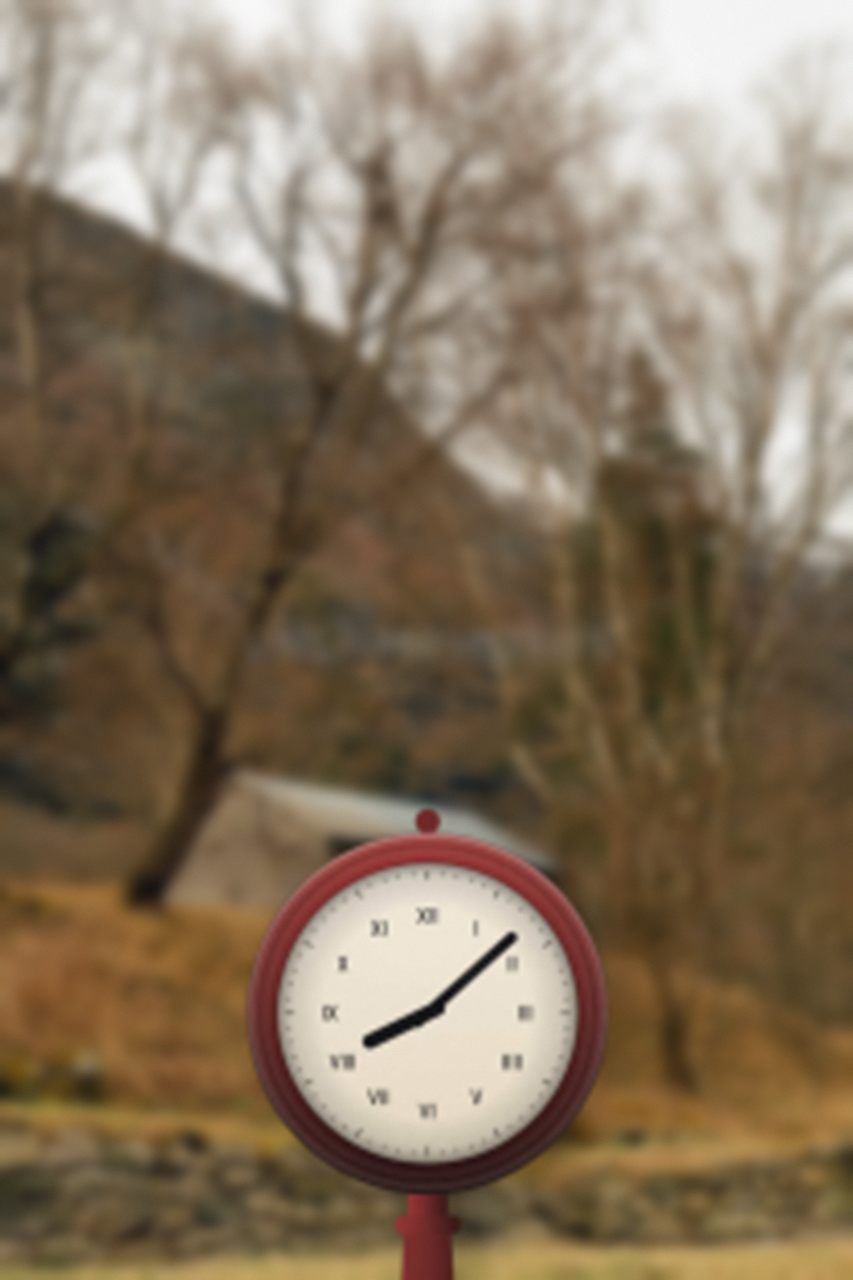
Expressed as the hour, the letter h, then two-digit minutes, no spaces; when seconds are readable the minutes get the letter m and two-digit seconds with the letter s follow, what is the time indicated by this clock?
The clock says 8h08
